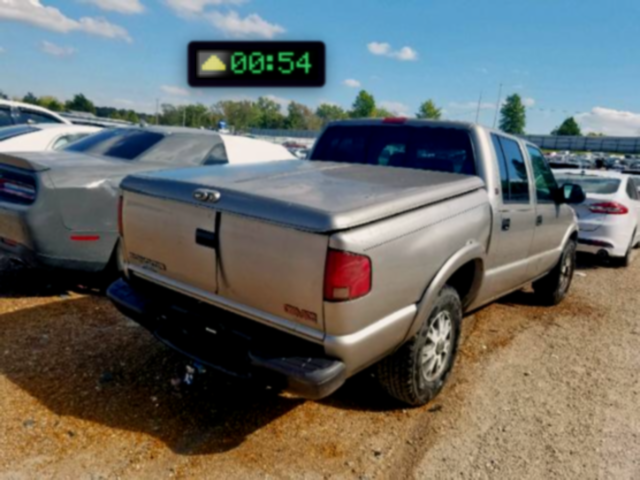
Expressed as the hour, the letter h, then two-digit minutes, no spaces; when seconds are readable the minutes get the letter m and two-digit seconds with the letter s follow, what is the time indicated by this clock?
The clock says 0h54
